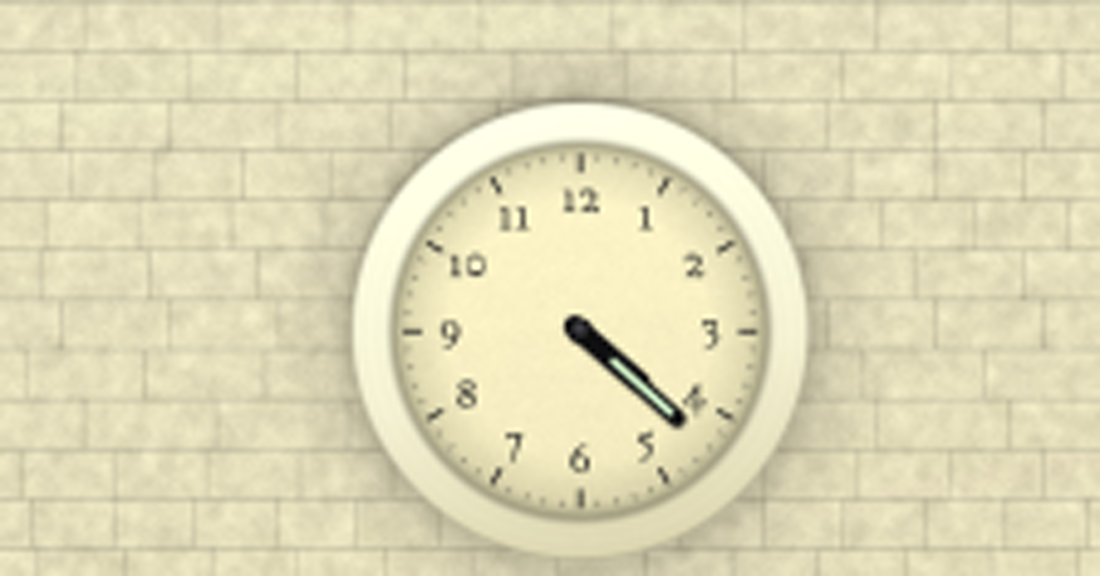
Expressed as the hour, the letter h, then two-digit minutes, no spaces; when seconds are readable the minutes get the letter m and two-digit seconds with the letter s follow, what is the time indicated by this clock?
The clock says 4h22
